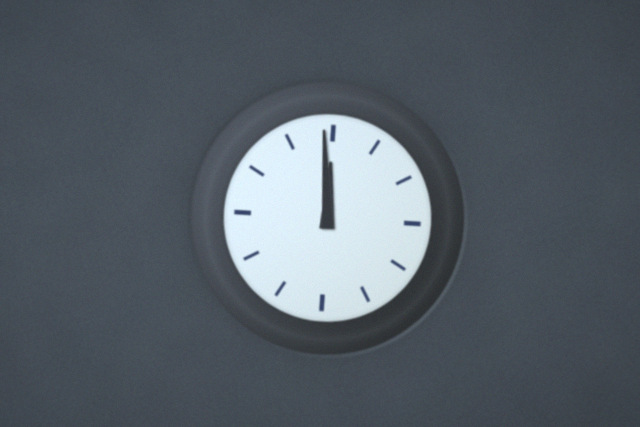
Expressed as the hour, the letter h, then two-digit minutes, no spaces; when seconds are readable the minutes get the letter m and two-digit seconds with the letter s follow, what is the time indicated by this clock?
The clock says 11h59
